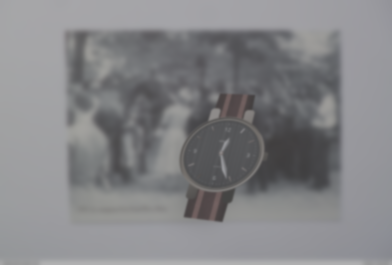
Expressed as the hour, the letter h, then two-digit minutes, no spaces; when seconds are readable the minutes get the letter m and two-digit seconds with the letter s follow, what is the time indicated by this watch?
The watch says 12h26
